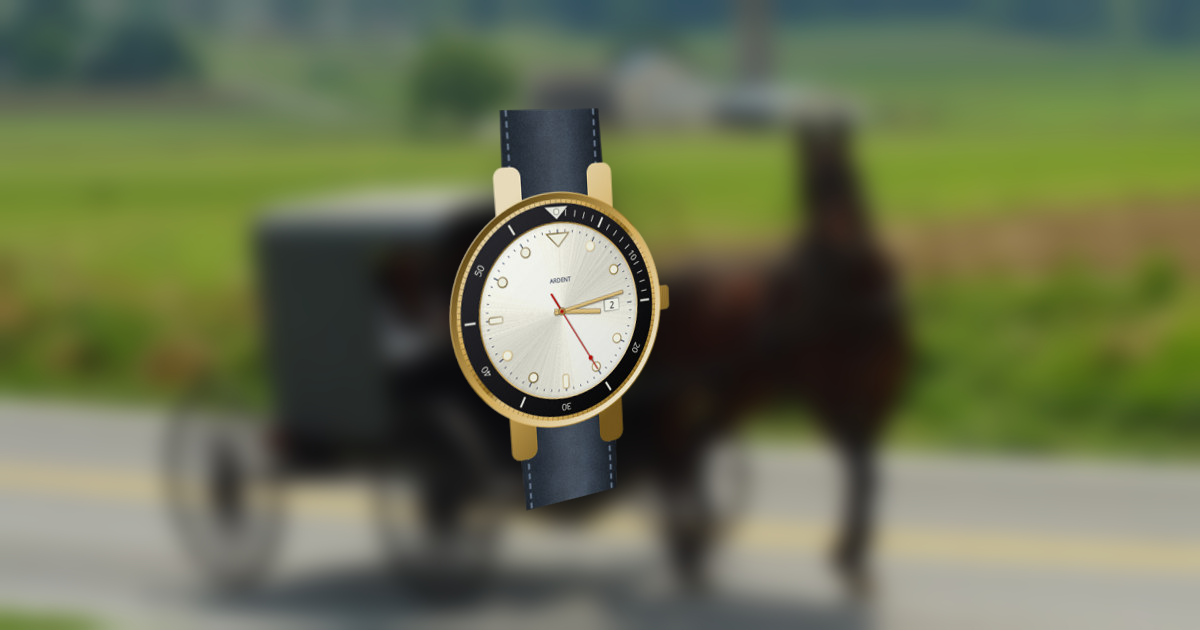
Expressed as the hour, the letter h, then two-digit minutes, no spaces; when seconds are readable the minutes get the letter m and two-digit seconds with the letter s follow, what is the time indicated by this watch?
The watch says 3h13m25s
